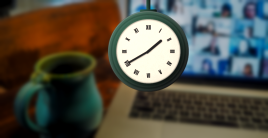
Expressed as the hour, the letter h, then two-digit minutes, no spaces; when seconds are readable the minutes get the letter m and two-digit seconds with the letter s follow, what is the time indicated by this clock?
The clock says 1h40
